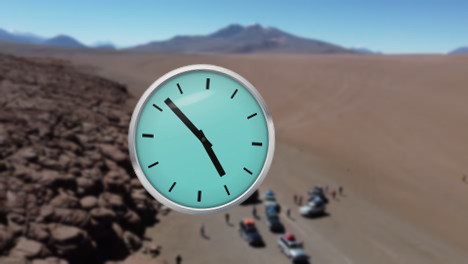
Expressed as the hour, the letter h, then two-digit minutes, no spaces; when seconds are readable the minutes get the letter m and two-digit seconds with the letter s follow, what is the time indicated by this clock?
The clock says 4h52
